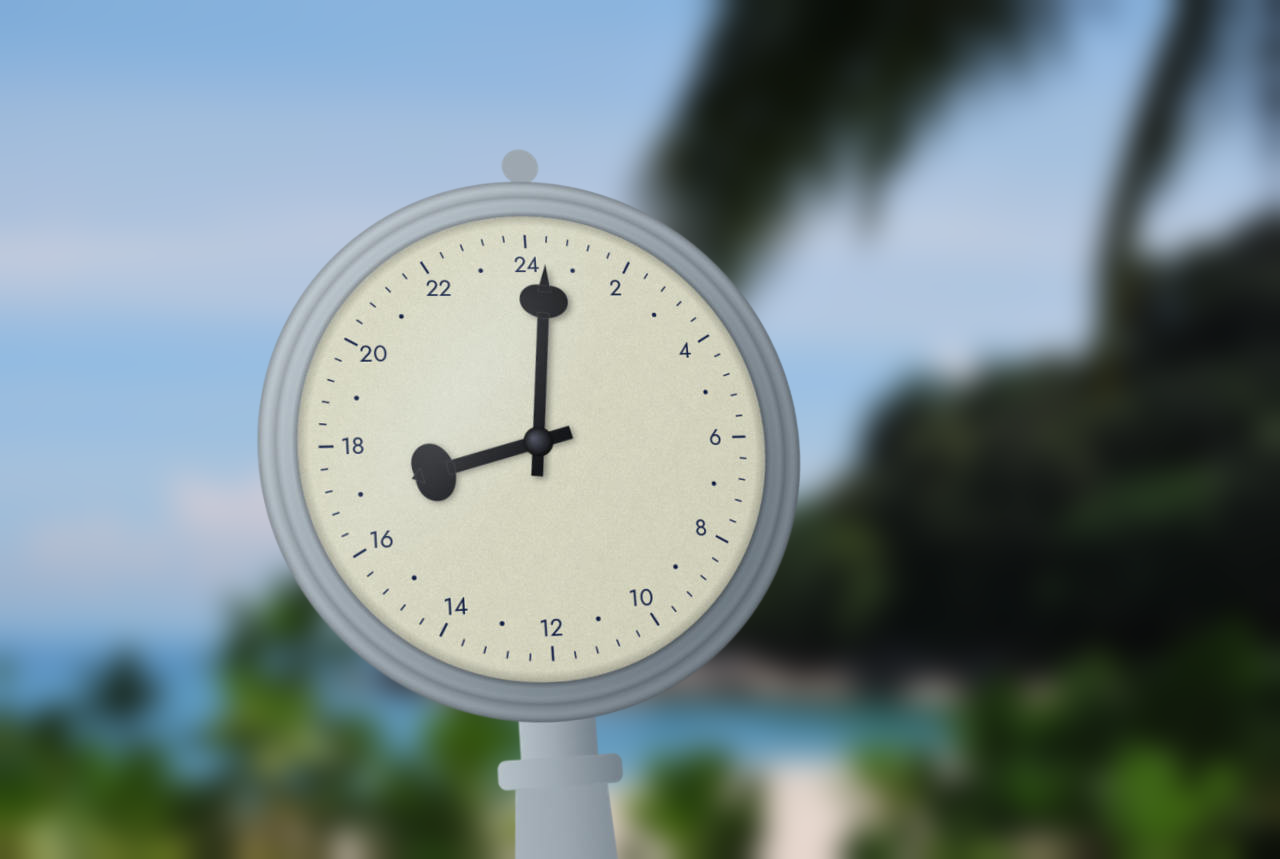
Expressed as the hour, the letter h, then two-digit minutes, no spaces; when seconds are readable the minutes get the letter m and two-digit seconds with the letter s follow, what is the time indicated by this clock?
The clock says 17h01
